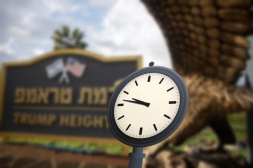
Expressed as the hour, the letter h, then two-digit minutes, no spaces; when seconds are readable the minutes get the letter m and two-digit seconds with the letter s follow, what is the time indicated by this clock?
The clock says 9h47
